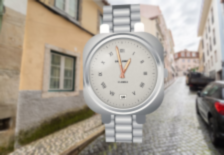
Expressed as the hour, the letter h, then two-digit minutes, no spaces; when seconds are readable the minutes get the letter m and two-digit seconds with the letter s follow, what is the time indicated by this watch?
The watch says 12h58
